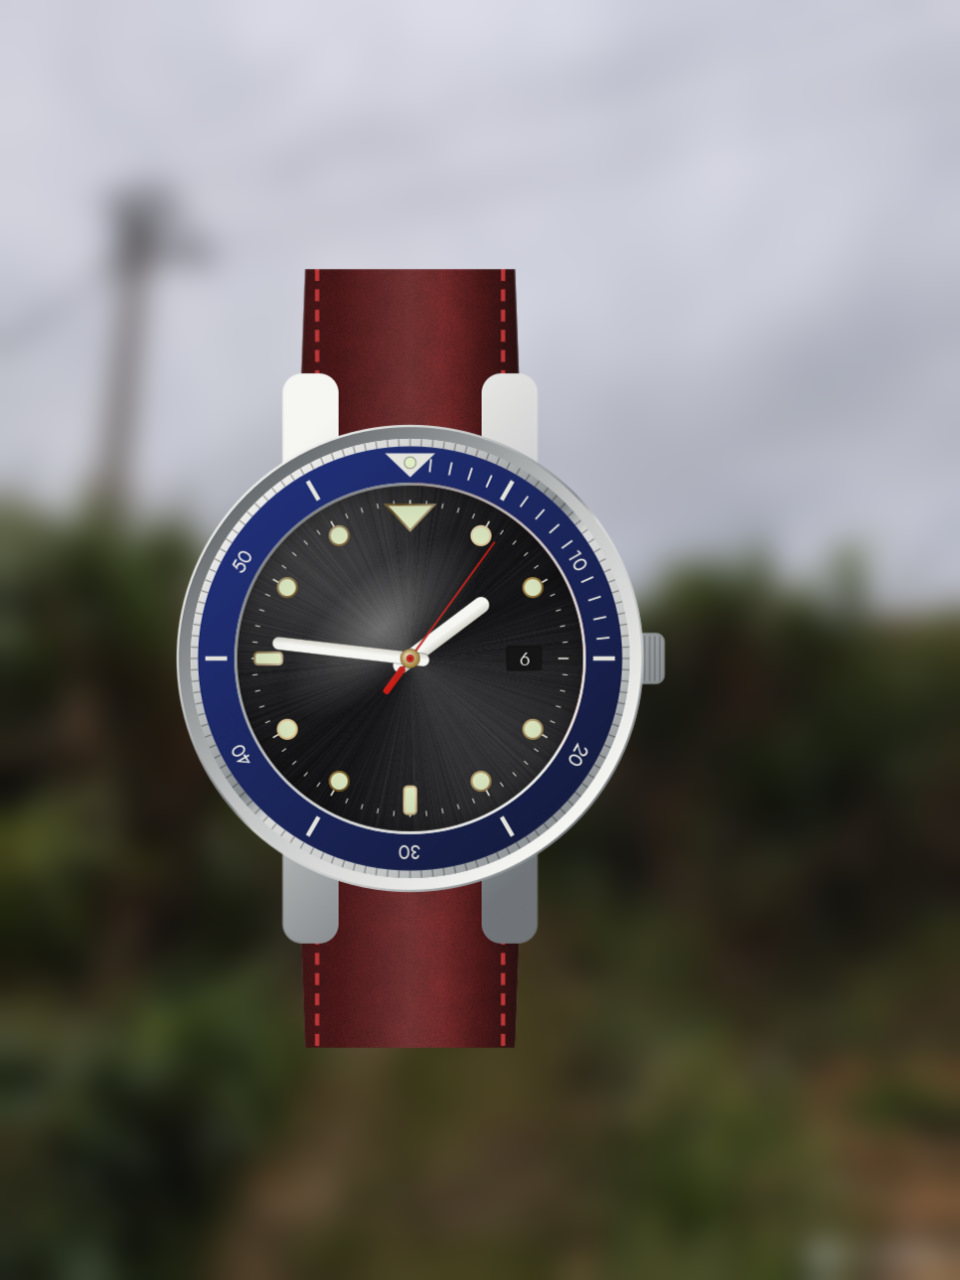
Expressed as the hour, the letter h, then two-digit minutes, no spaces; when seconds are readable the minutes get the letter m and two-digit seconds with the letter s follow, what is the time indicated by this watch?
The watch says 1h46m06s
